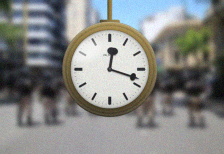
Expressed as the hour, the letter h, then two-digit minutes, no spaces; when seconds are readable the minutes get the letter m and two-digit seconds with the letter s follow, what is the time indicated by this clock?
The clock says 12h18
